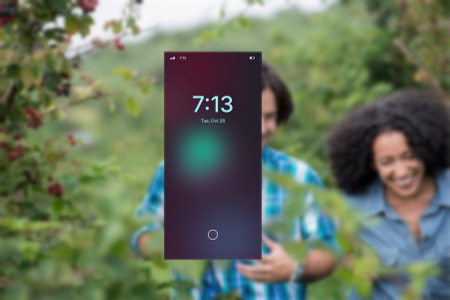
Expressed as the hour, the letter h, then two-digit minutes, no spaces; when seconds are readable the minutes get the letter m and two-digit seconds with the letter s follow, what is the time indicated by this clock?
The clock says 7h13
